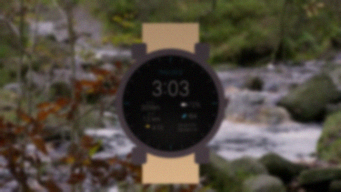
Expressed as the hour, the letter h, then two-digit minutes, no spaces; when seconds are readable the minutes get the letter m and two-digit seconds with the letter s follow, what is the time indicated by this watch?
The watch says 3h03
